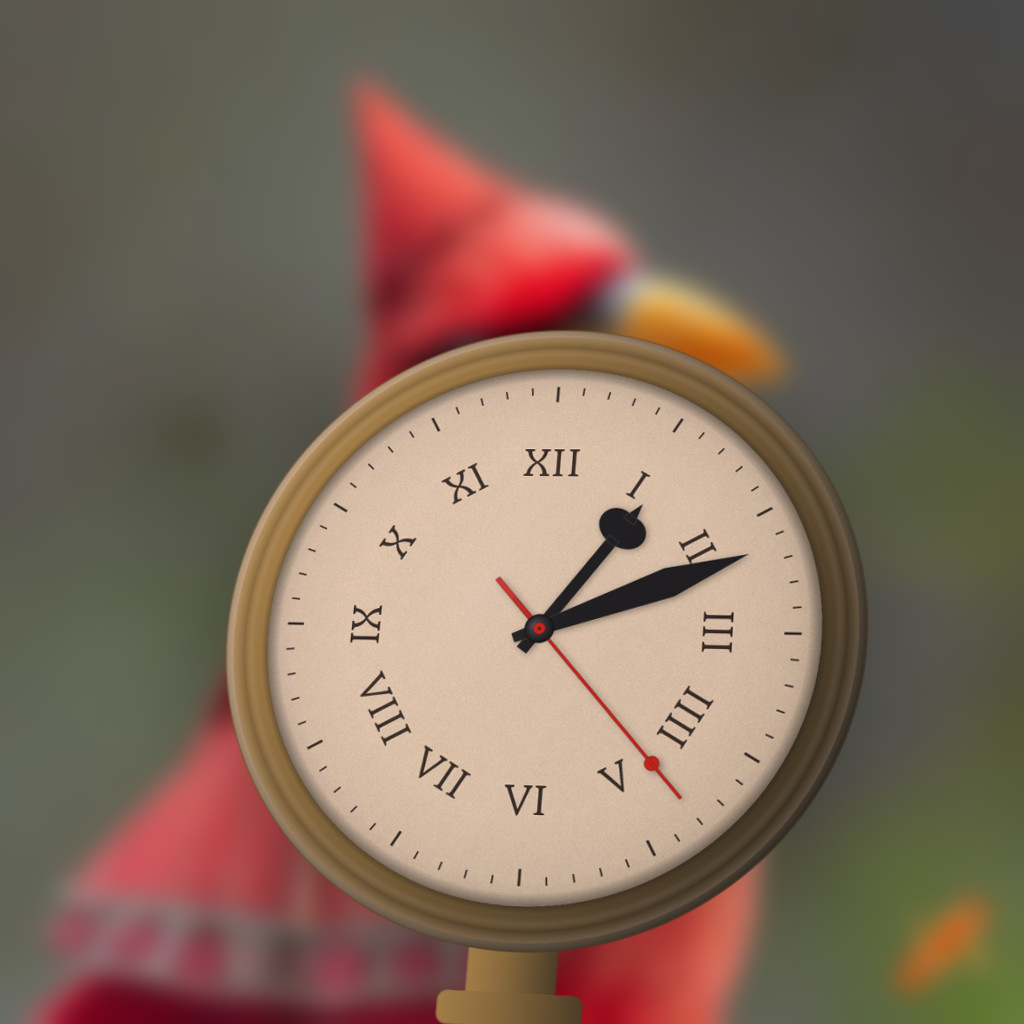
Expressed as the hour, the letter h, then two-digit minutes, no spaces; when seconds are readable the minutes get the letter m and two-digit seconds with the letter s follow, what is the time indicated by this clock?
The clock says 1h11m23s
